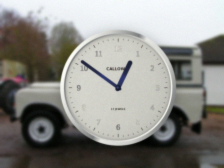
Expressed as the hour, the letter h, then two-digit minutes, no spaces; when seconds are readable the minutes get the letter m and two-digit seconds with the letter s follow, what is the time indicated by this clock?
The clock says 12h51
